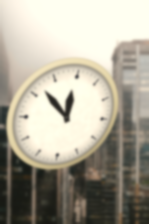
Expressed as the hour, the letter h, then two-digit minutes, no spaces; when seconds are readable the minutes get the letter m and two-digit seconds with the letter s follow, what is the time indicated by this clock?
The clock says 11h52
